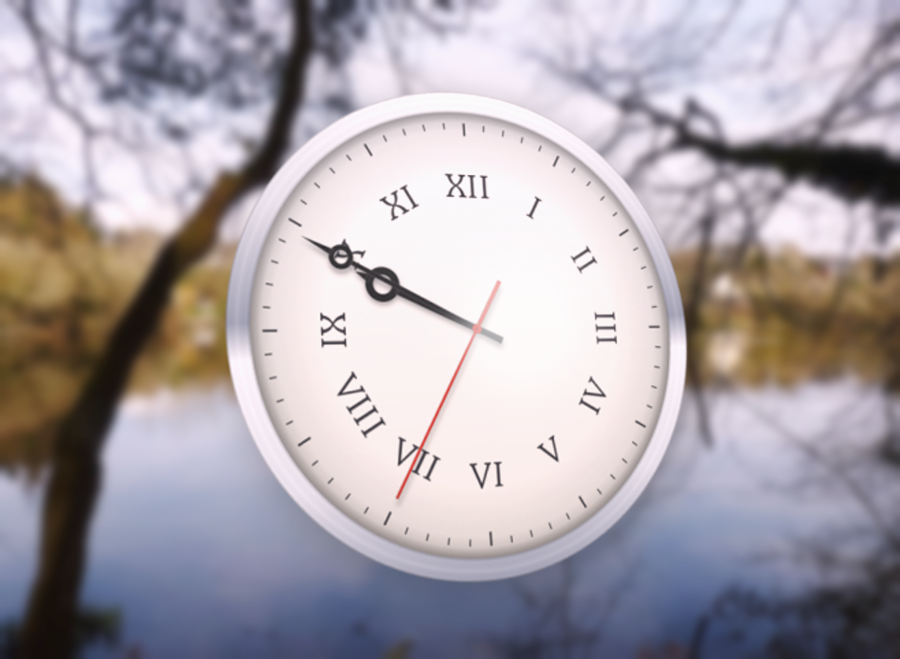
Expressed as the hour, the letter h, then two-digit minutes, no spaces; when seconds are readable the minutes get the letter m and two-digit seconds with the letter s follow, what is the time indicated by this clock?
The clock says 9h49m35s
